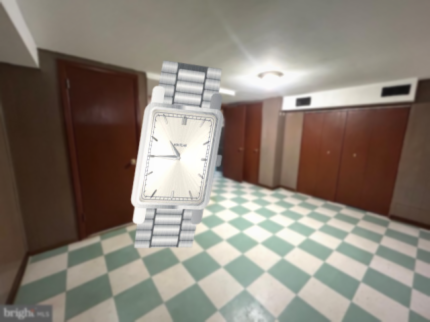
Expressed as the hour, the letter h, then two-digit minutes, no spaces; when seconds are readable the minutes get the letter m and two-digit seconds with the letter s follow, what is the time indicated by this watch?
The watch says 10h45
